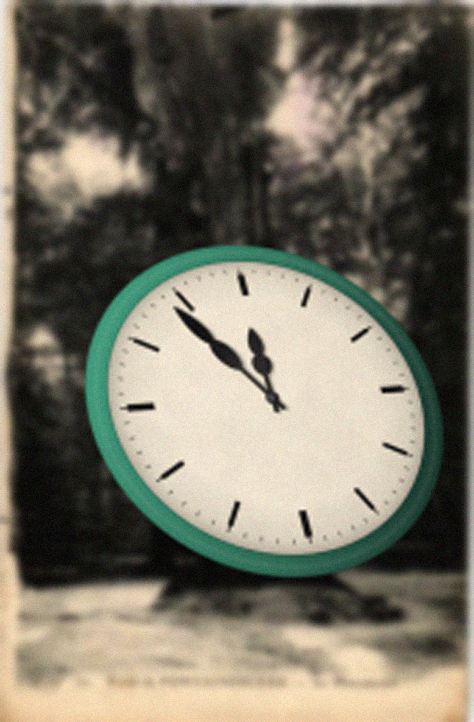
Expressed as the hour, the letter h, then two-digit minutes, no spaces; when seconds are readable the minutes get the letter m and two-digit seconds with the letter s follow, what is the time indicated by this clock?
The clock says 11h54
